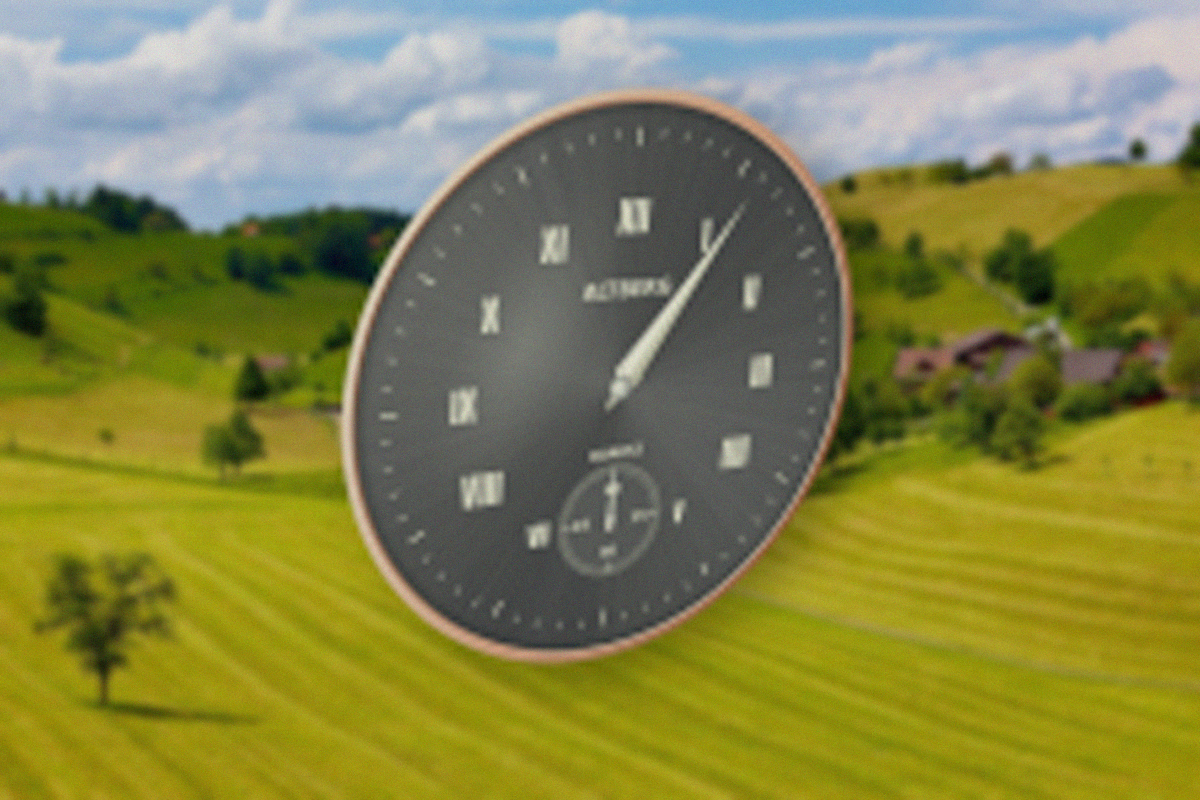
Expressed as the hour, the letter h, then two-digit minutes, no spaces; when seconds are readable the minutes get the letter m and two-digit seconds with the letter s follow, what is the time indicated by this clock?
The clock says 1h06
